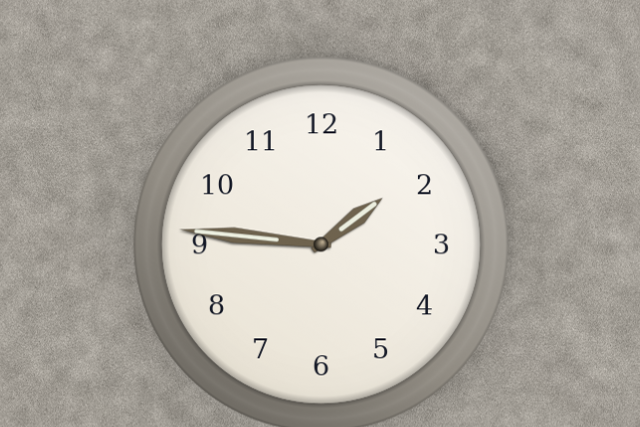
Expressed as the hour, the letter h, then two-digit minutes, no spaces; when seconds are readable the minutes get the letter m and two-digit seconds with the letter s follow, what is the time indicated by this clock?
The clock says 1h46
